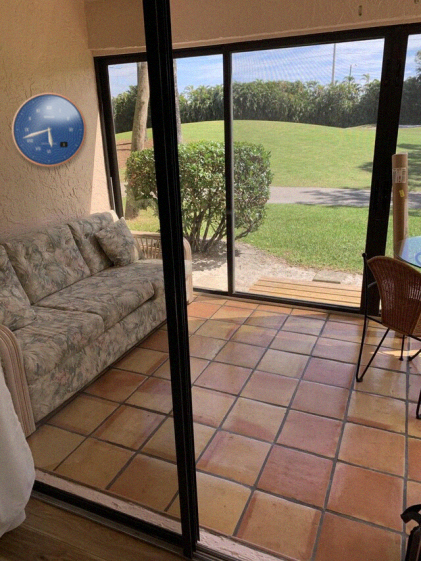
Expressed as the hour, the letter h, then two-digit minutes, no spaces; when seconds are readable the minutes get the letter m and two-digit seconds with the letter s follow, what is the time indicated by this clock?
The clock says 5h42
